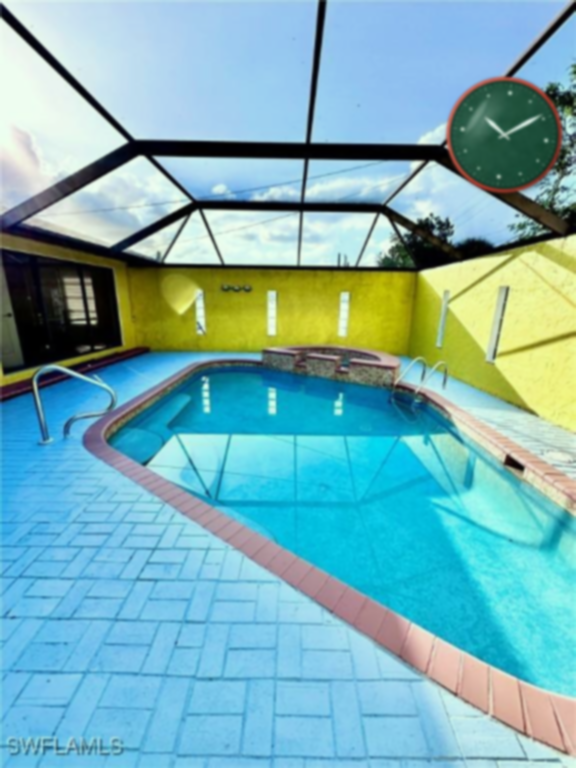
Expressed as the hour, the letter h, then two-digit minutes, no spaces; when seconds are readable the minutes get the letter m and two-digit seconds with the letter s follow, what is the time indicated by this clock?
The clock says 10h09
